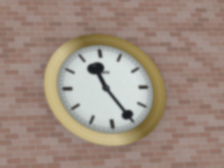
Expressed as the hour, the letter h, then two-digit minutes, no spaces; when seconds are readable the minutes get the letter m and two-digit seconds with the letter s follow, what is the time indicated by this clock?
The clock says 11h25
